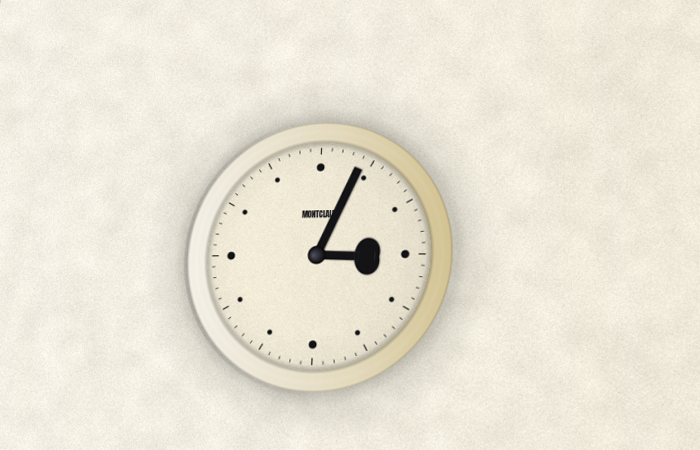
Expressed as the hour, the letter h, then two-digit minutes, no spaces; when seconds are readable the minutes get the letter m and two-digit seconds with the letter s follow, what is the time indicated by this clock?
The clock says 3h04
